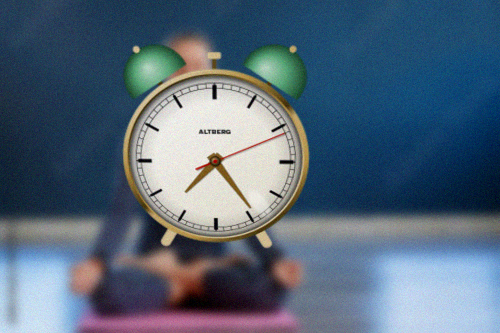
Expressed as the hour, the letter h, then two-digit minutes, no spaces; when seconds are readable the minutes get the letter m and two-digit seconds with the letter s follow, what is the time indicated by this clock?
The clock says 7h24m11s
